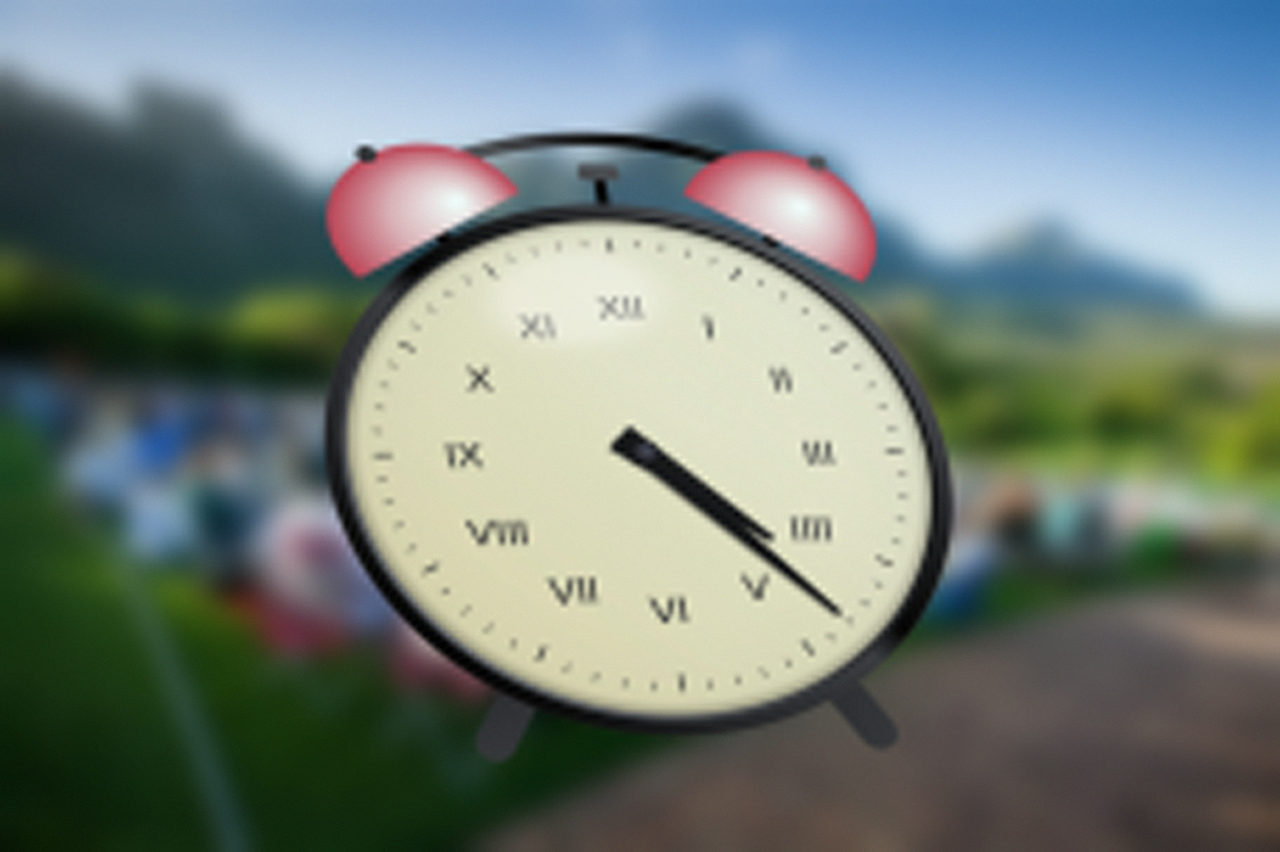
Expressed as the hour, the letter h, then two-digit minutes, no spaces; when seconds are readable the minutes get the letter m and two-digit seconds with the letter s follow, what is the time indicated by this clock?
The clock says 4h23
